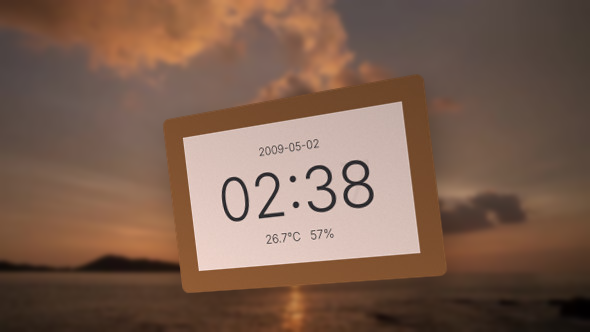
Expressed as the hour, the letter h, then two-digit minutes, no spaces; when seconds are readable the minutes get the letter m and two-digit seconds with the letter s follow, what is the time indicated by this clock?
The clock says 2h38
